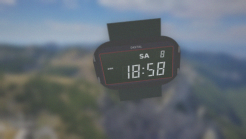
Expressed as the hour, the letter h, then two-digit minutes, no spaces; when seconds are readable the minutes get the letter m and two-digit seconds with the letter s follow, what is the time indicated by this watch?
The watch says 18h58
